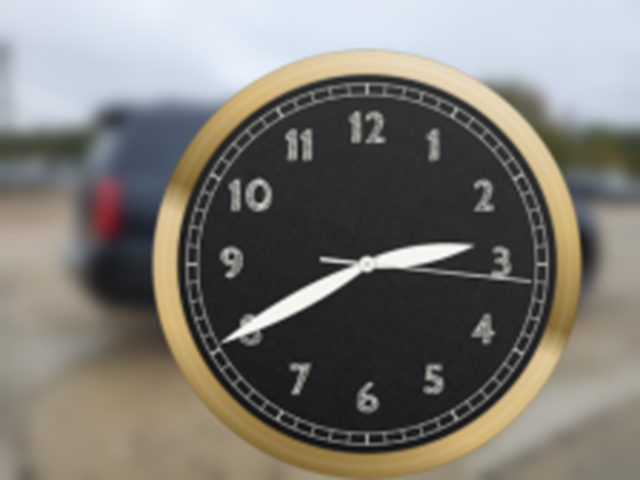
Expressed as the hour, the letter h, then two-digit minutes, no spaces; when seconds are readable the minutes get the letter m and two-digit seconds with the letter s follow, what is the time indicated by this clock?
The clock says 2h40m16s
